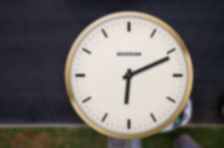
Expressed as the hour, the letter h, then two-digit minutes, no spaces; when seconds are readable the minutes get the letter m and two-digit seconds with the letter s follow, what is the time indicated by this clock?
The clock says 6h11
